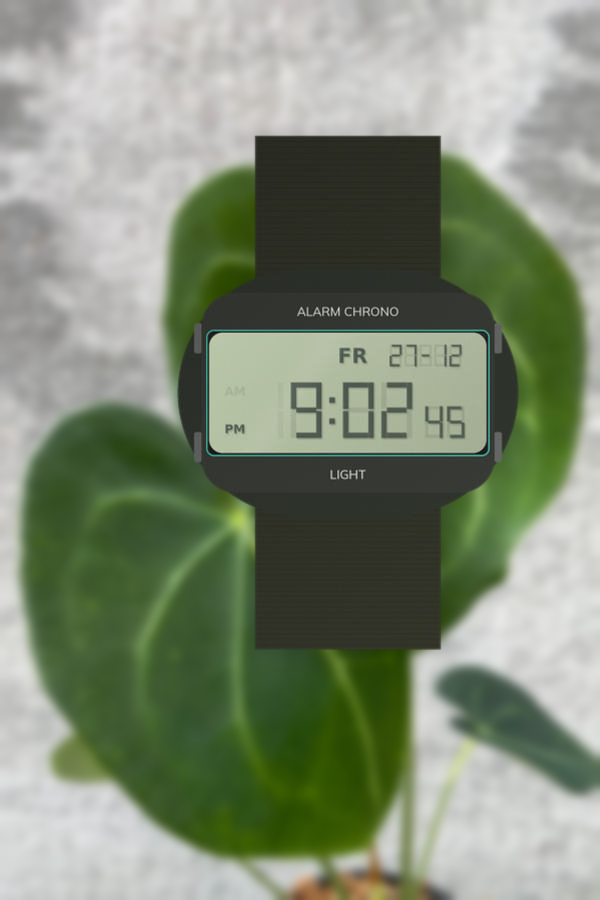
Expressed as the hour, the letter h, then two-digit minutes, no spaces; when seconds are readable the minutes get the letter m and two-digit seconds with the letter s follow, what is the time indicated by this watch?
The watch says 9h02m45s
